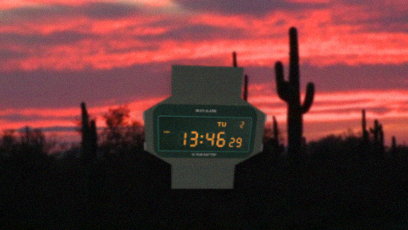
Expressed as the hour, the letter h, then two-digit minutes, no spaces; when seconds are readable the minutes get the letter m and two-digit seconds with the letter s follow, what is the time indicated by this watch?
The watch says 13h46m29s
